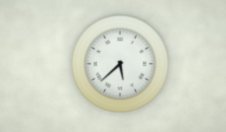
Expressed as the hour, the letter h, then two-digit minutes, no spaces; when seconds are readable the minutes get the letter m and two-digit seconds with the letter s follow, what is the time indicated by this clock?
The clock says 5h38
